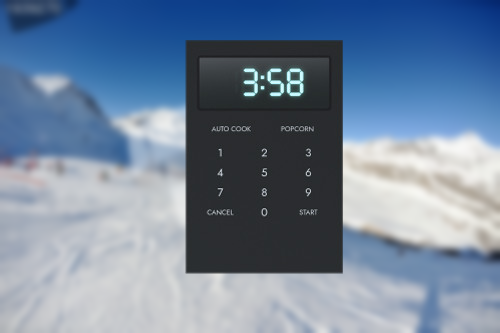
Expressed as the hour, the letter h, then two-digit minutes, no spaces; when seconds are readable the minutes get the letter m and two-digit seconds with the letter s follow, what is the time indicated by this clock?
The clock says 3h58
